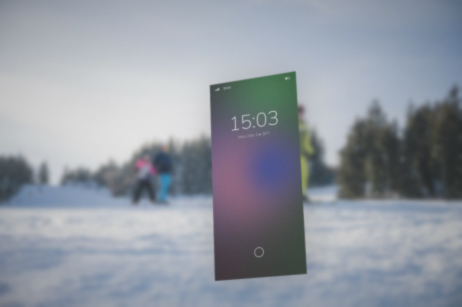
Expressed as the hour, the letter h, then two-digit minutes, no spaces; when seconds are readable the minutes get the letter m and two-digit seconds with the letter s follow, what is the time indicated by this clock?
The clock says 15h03
